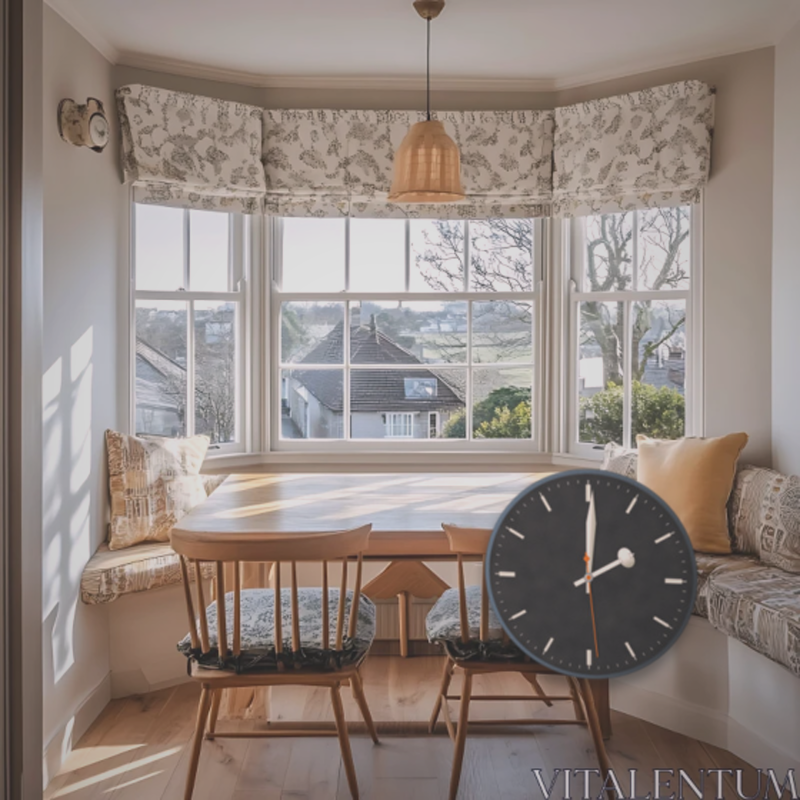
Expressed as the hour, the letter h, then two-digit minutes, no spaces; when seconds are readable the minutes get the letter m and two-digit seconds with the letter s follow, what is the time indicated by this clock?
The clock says 2h00m29s
